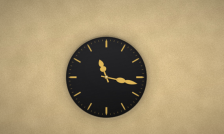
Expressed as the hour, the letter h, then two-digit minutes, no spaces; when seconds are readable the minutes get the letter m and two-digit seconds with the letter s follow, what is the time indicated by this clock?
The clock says 11h17
